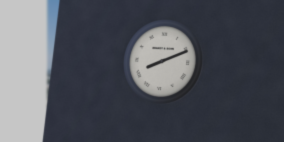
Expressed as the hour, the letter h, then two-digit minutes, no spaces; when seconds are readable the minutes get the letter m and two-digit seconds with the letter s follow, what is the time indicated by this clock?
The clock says 8h11
